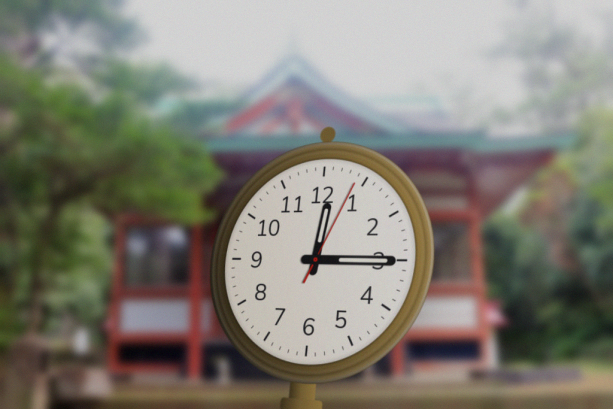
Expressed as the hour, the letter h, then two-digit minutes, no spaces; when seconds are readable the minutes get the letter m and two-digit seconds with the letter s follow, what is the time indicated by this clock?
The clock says 12h15m04s
